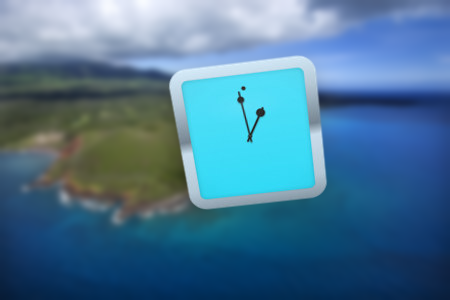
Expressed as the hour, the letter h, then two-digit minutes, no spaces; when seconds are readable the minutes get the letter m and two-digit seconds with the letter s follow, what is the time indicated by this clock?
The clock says 12h59
